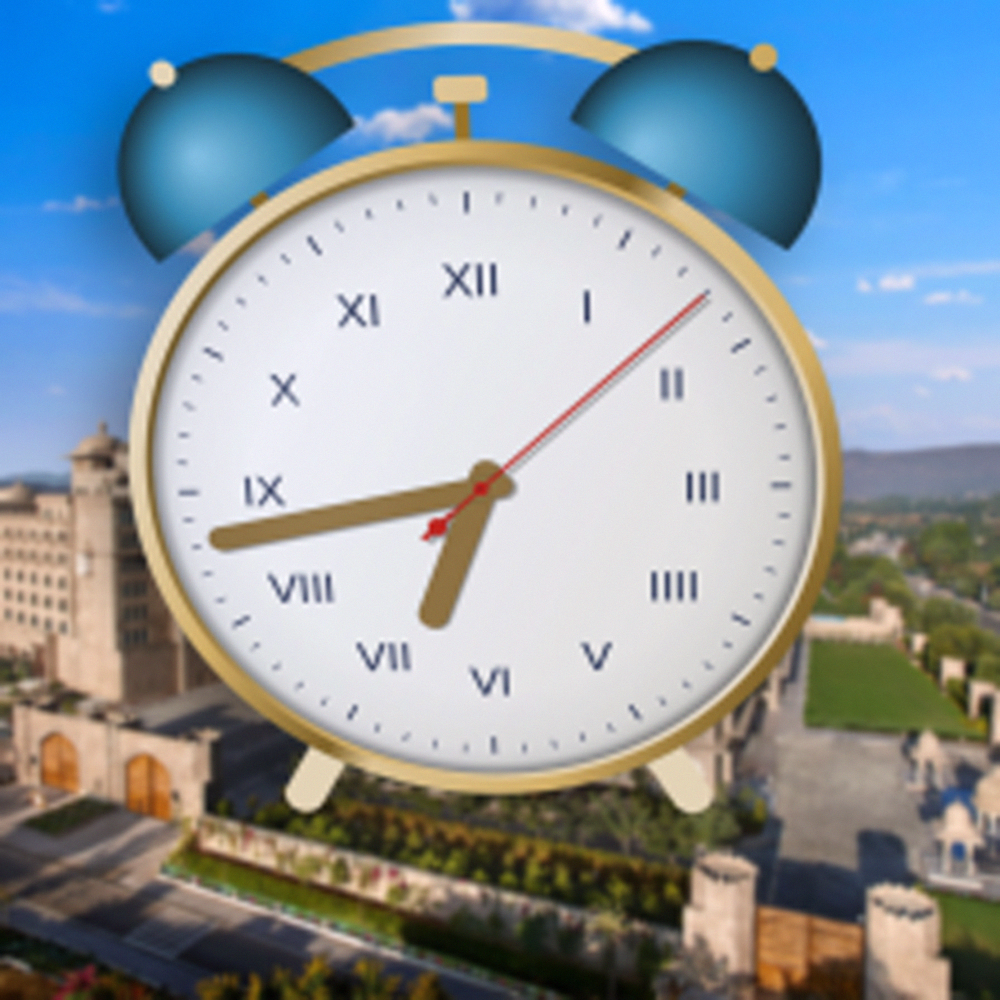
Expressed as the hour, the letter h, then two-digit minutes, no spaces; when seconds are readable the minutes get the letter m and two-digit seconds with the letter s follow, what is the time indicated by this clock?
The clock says 6h43m08s
